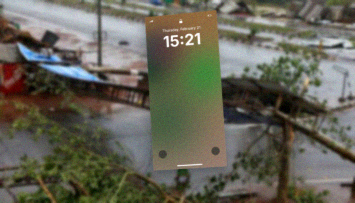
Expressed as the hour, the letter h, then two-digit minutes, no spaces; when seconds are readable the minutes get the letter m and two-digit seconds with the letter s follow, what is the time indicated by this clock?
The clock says 15h21
